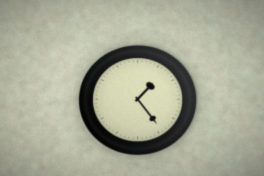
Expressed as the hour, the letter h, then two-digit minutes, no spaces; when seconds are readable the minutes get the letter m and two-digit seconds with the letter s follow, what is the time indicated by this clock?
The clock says 1h24
